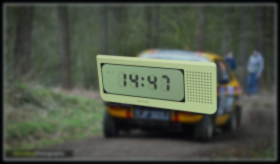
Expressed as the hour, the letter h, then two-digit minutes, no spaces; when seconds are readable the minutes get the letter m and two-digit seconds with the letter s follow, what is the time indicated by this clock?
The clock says 14h47
